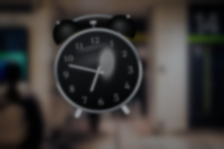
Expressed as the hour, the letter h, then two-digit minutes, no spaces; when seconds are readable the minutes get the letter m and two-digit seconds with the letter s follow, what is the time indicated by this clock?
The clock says 6h48
